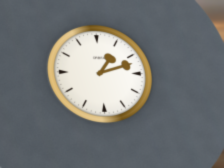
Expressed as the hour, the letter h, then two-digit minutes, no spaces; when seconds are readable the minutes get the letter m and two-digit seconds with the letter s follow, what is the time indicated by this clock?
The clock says 1h12
